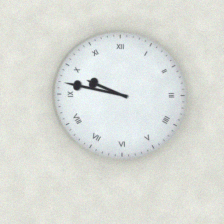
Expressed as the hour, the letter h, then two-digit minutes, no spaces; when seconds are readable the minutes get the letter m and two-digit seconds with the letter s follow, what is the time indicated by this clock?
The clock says 9h47
